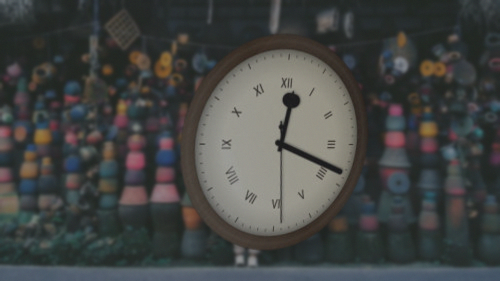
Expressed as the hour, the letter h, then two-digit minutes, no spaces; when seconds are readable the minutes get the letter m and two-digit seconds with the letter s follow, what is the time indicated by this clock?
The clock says 12h18m29s
